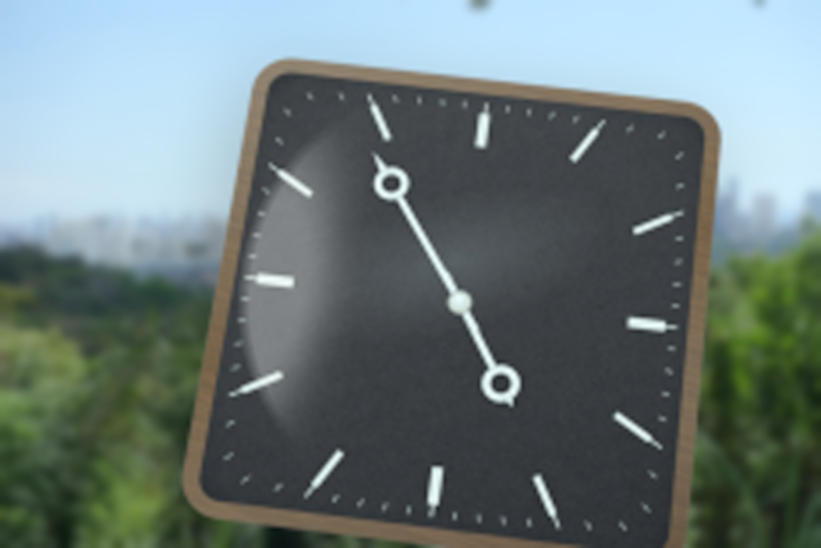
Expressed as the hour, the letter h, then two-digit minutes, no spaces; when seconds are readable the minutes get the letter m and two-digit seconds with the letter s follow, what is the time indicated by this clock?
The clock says 4h54
